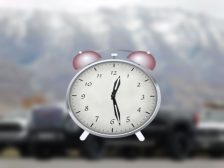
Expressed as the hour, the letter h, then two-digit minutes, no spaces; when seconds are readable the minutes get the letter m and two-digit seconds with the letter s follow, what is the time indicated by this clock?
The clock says 12h28
